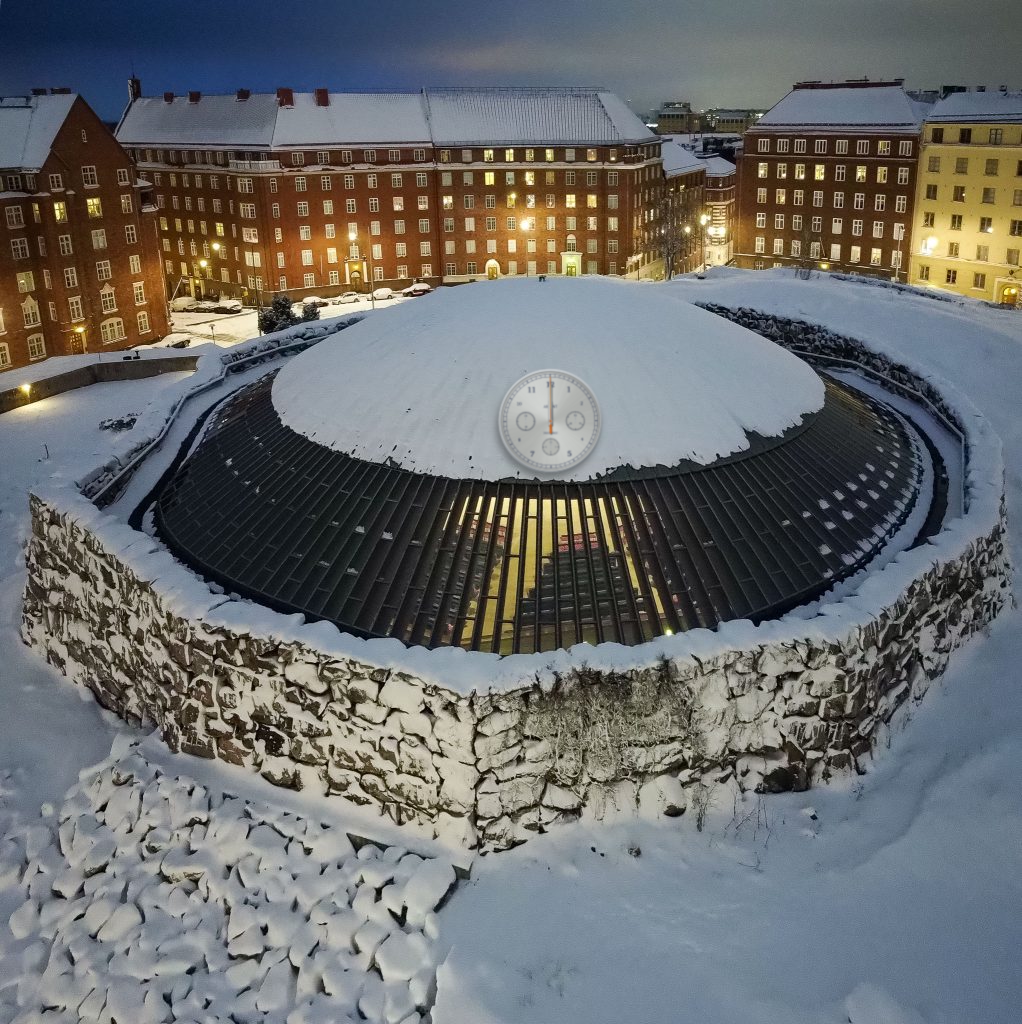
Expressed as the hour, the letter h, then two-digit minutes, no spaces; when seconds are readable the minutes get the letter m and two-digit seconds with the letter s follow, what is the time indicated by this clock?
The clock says 12h00
